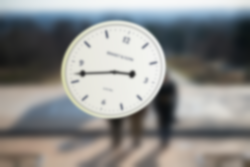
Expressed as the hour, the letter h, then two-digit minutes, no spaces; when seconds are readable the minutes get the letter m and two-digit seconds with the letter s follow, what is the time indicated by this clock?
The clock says 2h42
